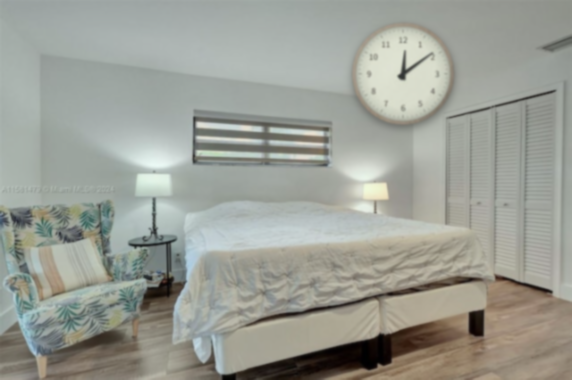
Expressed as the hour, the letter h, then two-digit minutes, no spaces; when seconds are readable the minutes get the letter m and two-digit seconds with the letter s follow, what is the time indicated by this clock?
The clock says 12h09
